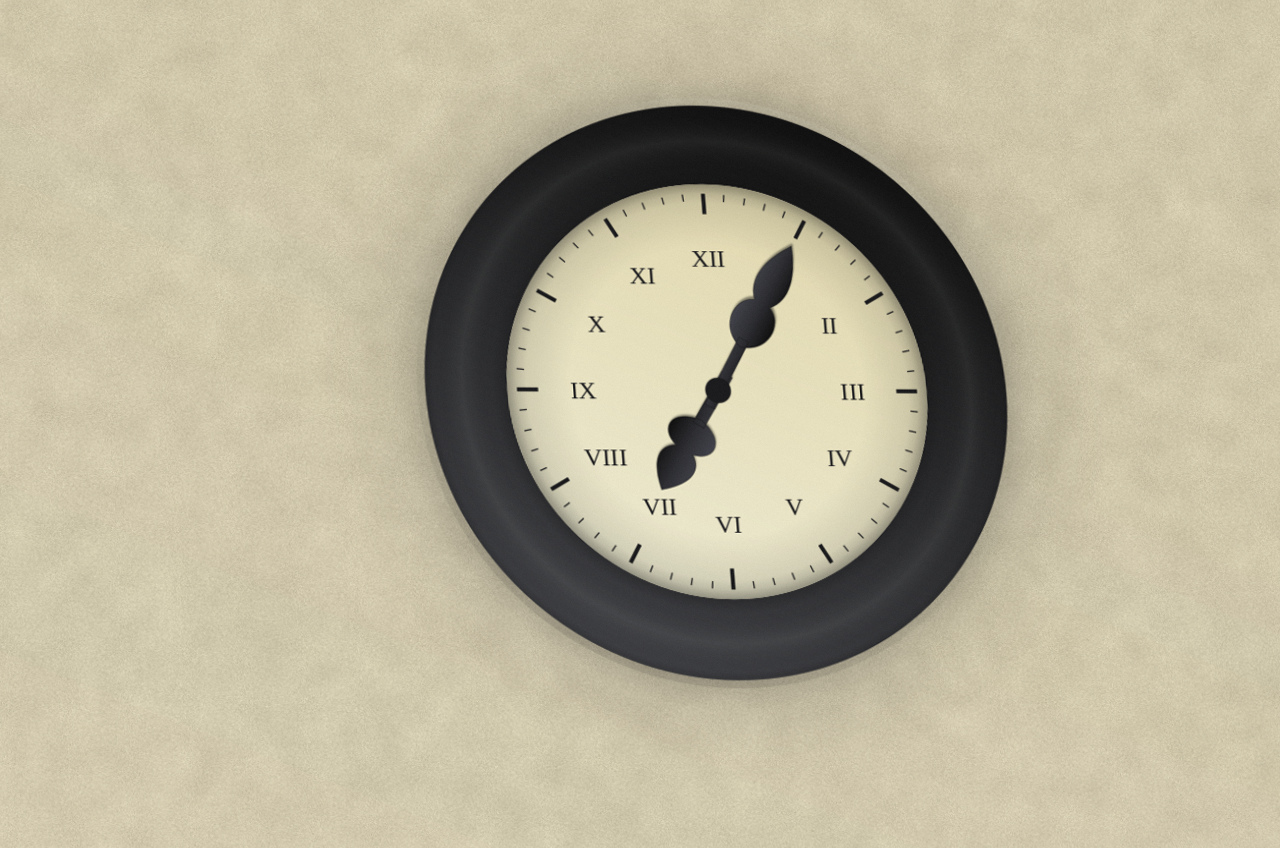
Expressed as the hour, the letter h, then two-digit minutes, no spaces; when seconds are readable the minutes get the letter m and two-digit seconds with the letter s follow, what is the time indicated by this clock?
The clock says 7h05
